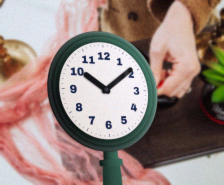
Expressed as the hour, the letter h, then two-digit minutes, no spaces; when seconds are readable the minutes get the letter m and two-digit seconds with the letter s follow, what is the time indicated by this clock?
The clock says 10h09
